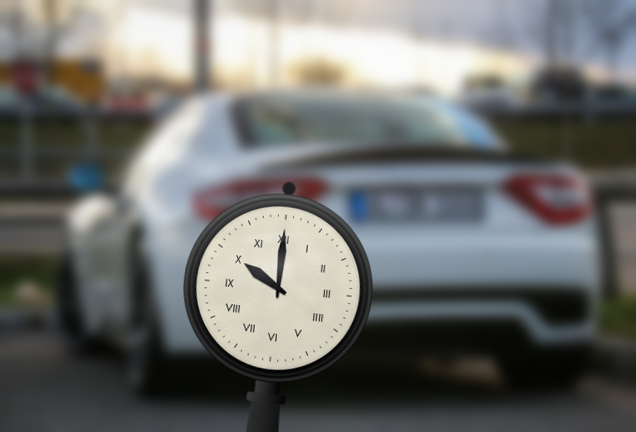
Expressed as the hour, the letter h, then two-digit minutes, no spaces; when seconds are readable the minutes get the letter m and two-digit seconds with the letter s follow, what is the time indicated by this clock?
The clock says 10h00
